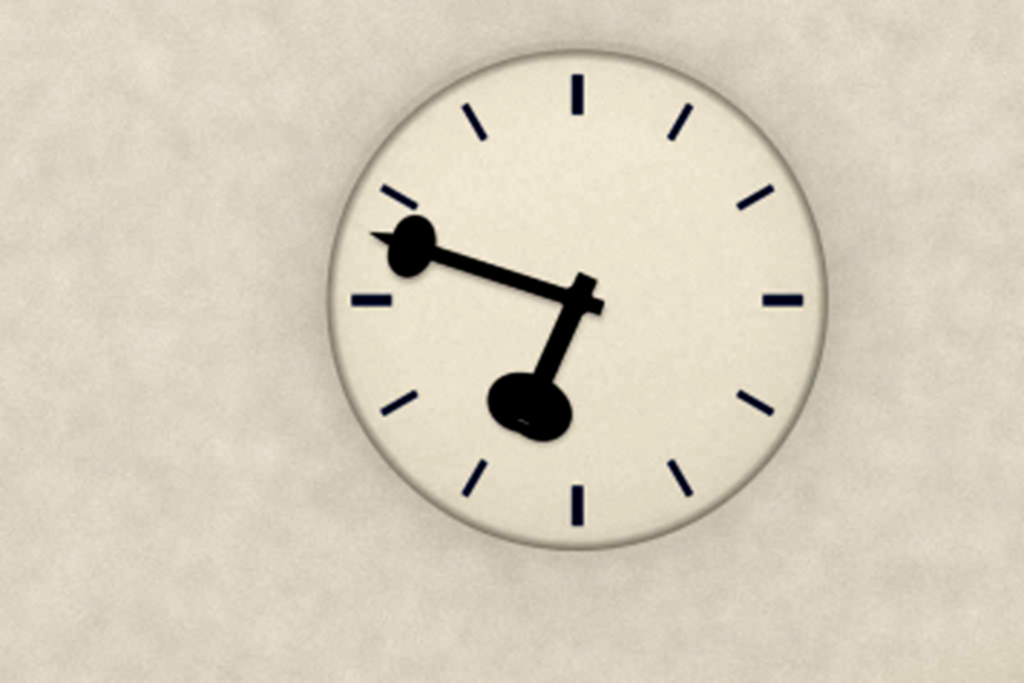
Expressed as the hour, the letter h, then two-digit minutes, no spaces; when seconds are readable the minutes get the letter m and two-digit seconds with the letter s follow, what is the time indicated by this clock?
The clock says 6h48
